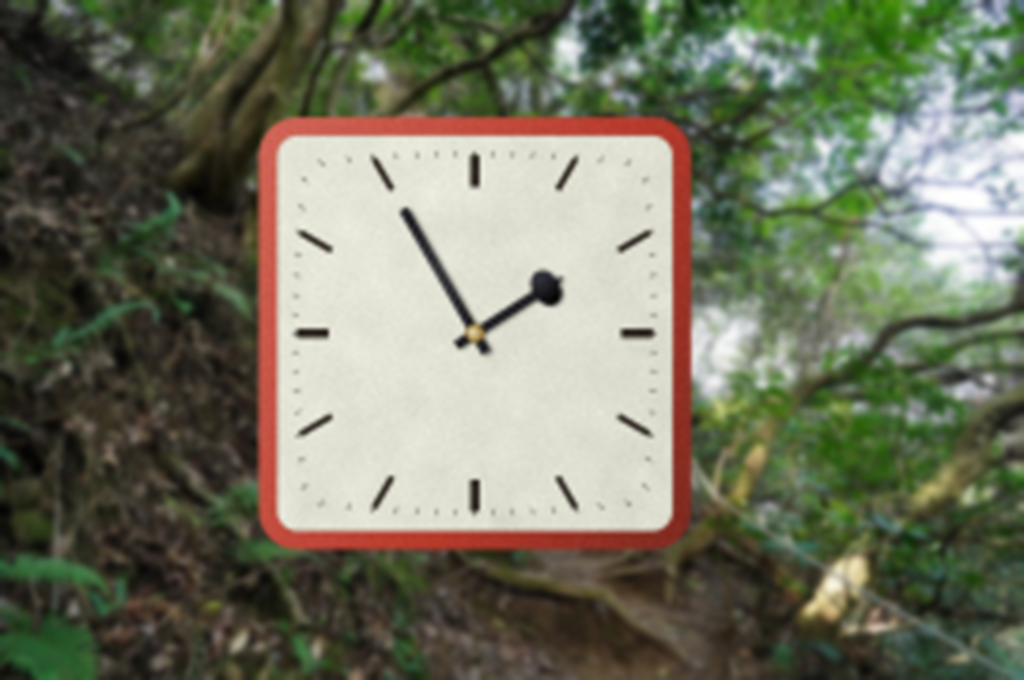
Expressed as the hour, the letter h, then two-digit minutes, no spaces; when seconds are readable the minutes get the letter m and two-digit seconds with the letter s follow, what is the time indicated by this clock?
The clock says 1h55
